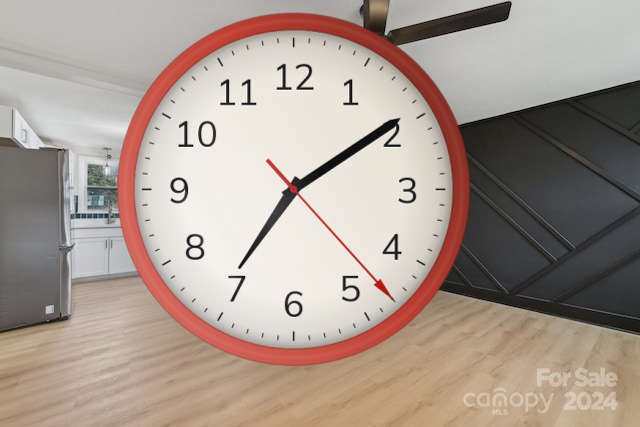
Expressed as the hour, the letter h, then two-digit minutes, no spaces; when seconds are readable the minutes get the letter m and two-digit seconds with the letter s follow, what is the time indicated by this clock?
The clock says 7h09m23s
